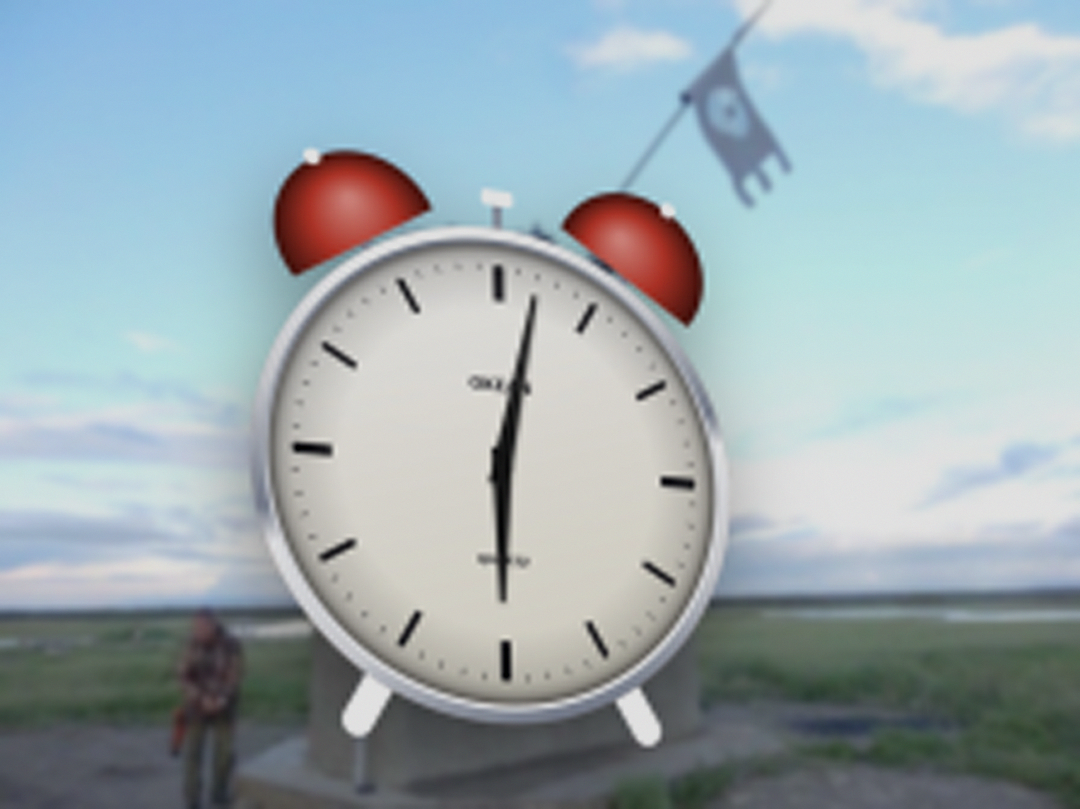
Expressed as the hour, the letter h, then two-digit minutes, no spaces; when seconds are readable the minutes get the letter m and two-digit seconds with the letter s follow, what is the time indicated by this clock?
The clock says 6h02
